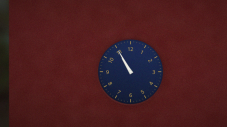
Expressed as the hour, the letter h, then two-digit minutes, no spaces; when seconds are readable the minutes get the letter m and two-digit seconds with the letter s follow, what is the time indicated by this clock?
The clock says 10h55
